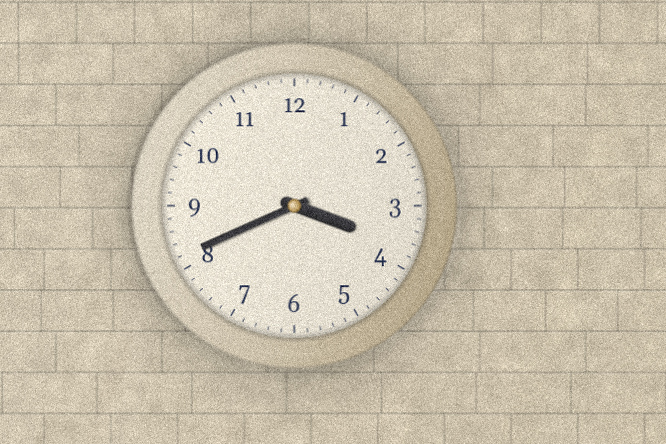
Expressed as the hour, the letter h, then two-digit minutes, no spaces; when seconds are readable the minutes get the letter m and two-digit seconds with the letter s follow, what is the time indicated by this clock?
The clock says 3h41
